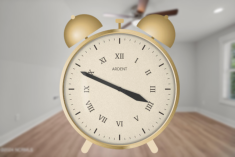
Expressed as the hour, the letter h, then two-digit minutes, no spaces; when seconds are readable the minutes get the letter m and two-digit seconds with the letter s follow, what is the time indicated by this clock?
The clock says 3h49
